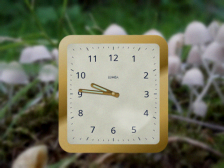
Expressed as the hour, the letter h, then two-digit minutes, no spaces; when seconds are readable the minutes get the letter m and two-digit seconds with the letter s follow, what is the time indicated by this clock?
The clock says 9h46
